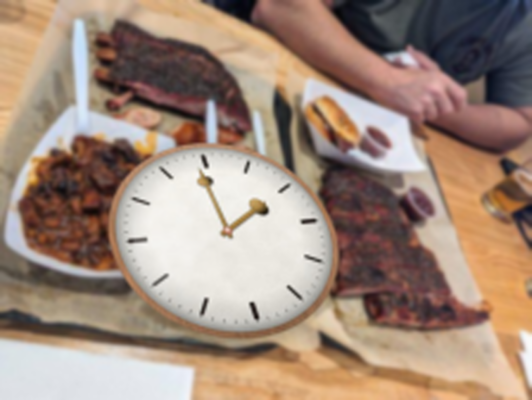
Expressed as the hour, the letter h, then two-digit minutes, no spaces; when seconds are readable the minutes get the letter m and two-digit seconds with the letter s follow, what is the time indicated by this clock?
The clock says 1h59
